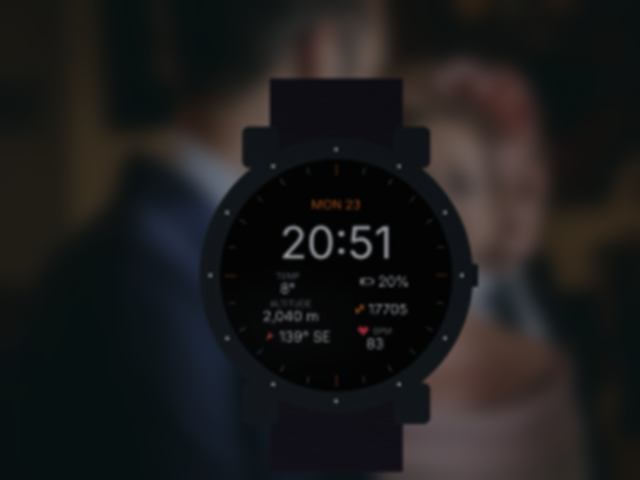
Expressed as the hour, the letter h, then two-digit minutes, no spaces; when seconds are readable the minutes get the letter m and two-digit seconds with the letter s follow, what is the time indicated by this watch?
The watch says 20h51
